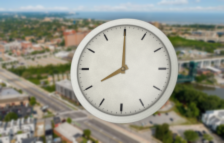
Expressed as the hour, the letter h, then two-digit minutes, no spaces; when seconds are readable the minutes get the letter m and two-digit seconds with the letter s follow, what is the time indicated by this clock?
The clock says 8h00
